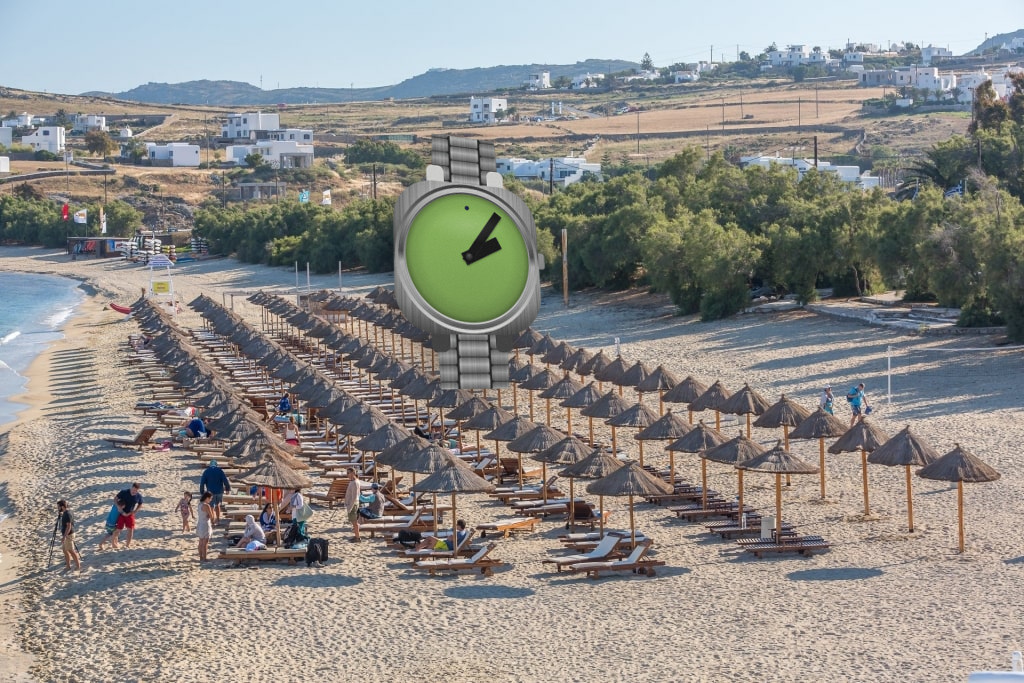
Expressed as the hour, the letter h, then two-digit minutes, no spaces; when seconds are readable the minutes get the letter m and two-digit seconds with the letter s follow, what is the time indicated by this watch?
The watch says 2h06
